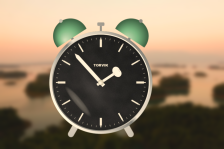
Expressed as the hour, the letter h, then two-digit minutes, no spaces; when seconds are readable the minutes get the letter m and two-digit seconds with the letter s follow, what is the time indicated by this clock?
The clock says 1h53
